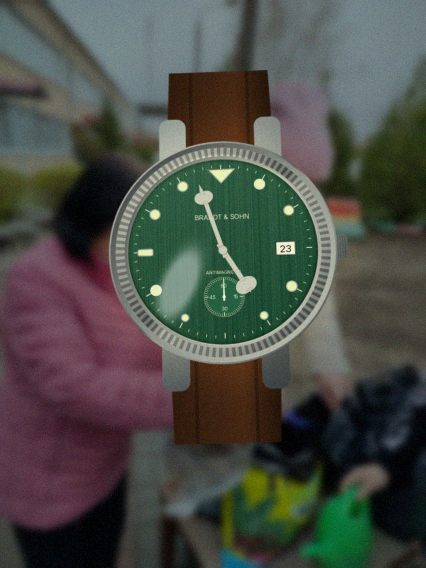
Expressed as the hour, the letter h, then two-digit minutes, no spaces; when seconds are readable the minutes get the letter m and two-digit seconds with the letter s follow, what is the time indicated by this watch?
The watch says 4h57
